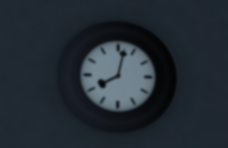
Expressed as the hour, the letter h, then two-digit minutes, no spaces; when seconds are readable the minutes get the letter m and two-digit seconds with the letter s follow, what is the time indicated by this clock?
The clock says 8h02
